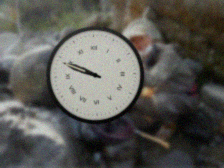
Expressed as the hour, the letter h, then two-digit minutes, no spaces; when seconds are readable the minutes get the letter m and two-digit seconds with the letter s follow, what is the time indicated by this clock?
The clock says 9h49
